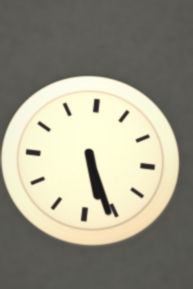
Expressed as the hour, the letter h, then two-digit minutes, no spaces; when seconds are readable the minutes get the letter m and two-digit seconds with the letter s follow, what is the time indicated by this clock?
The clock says 5h26
